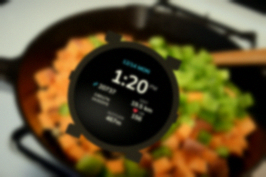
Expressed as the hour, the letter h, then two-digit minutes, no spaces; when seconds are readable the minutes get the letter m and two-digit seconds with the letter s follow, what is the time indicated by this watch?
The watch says 1h20
